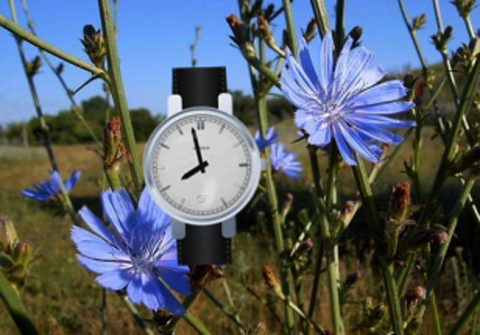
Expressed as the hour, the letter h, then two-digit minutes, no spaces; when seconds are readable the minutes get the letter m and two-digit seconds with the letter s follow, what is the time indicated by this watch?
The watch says 7h58
